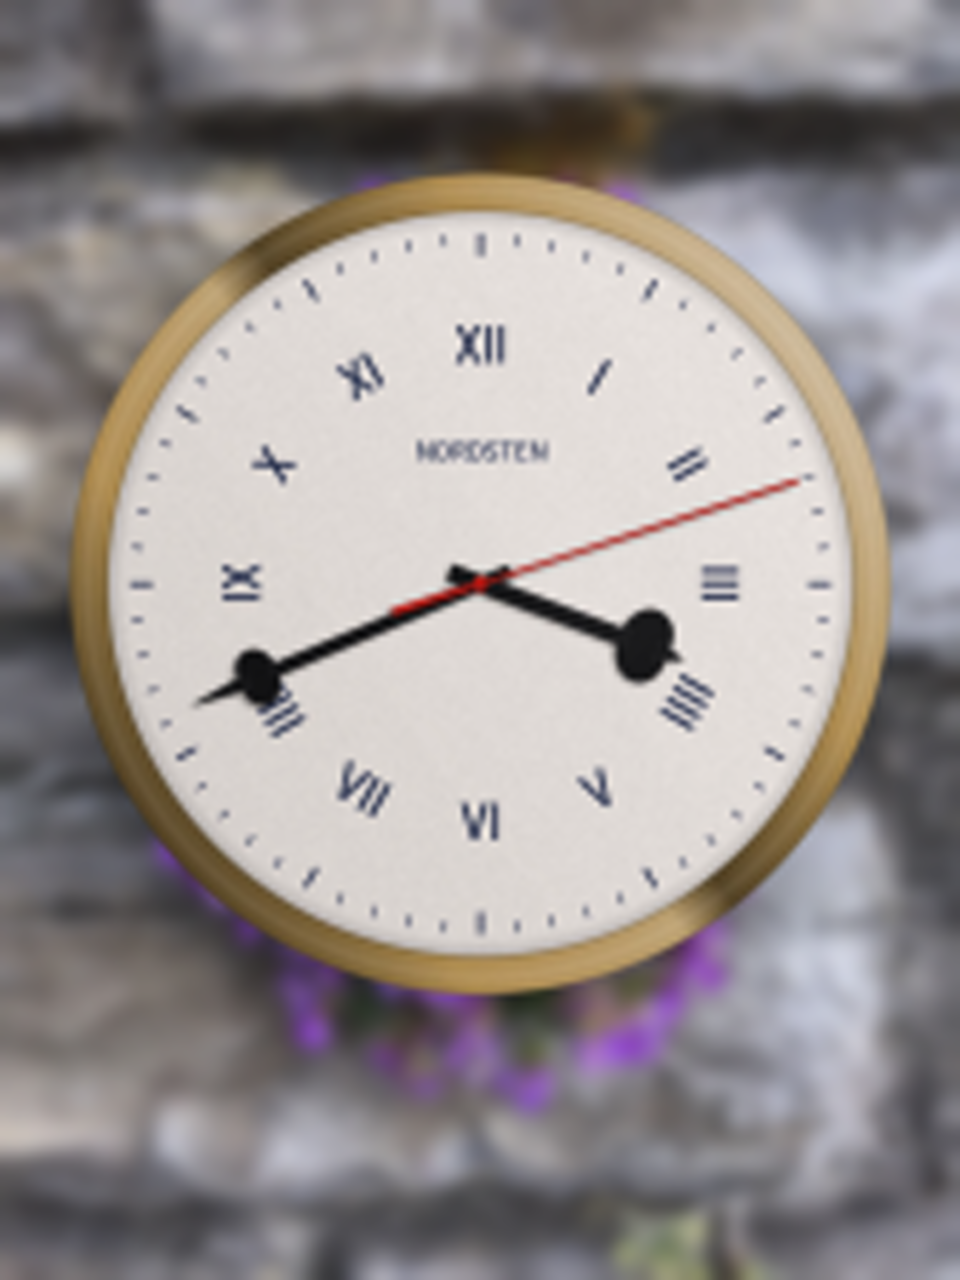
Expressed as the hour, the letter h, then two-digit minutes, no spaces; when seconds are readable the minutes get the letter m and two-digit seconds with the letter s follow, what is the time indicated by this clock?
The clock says 3h41m12s
